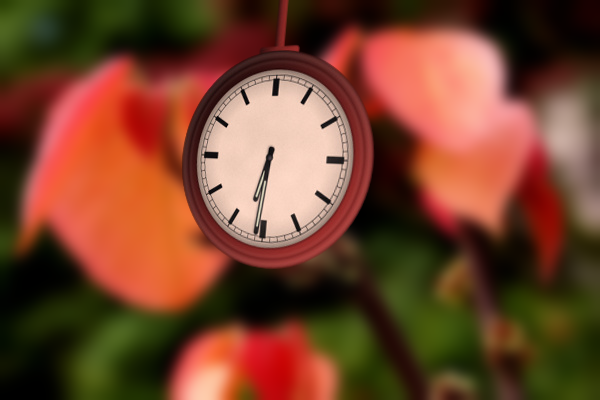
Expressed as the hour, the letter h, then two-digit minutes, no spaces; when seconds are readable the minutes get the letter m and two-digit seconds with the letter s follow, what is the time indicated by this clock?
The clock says 6h31
